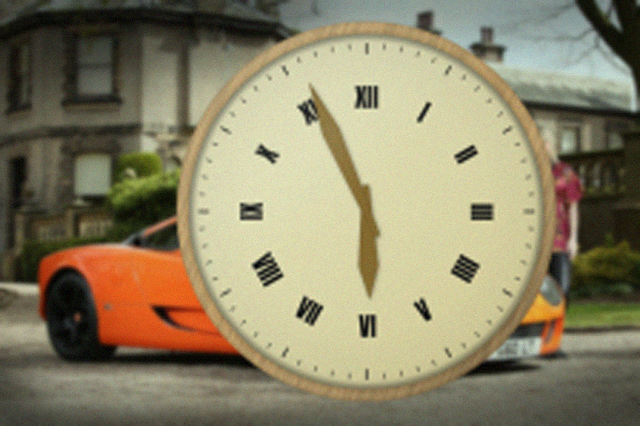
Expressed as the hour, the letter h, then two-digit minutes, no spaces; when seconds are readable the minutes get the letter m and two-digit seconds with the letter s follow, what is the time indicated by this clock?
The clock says 5h56
